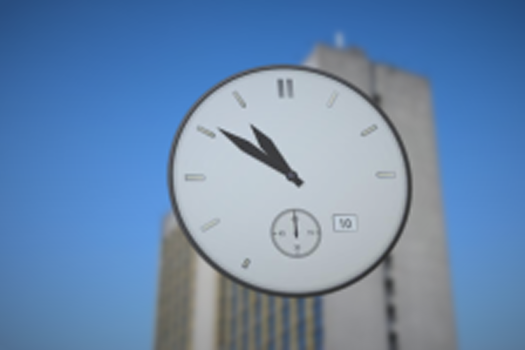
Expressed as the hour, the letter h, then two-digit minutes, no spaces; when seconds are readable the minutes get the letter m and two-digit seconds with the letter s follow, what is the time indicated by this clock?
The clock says 10h51
